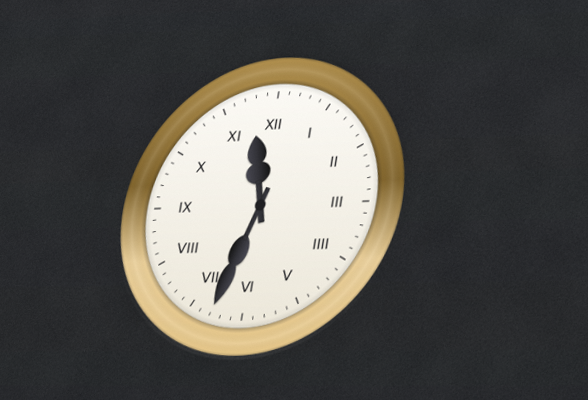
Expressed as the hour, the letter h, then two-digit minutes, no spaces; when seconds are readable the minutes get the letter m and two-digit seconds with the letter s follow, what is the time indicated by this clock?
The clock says 11h33
